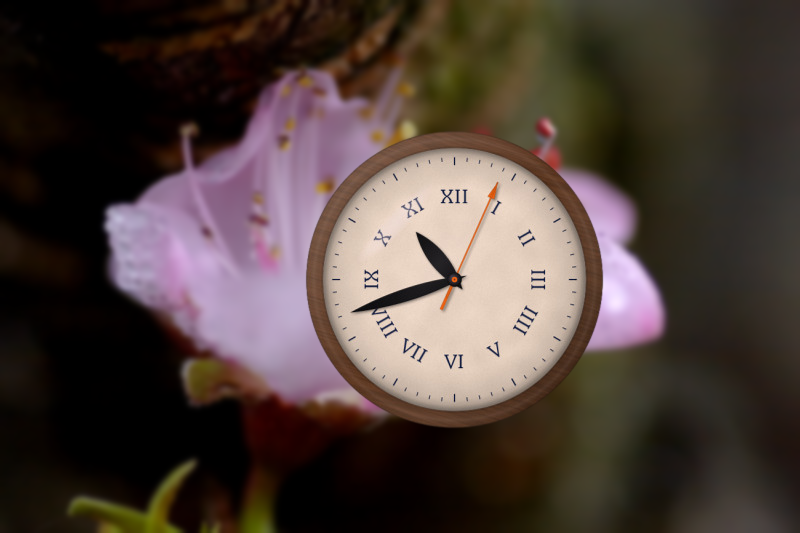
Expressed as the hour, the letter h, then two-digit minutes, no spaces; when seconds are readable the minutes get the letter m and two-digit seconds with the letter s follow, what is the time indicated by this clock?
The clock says 10h42m04s
